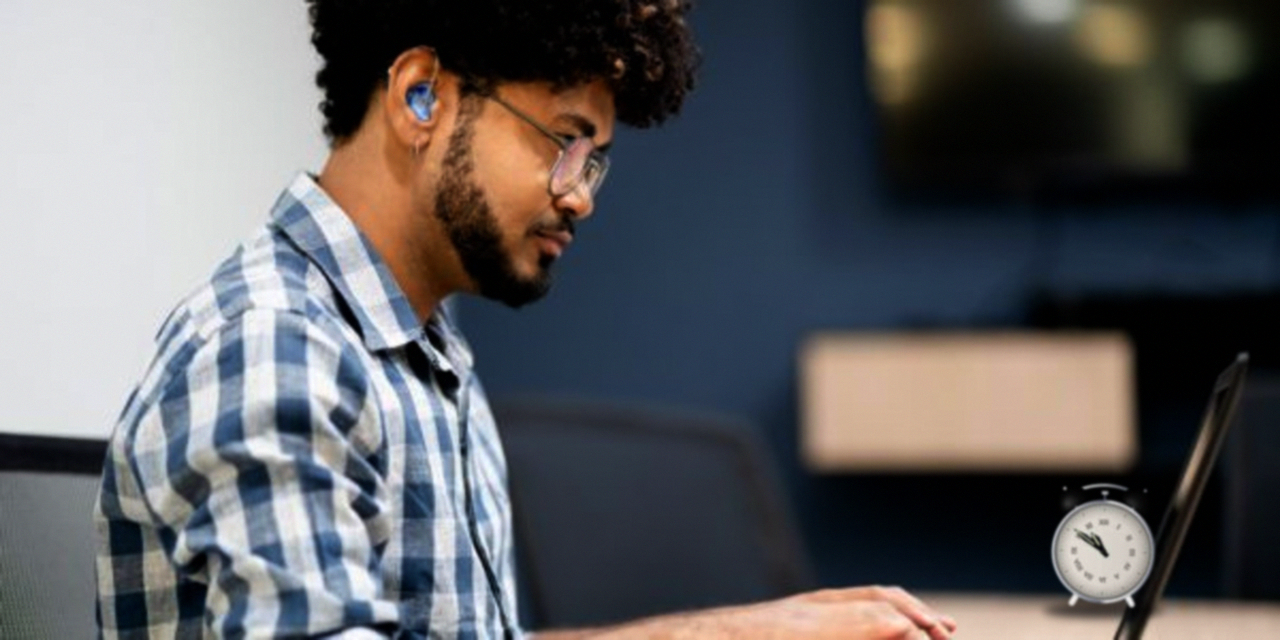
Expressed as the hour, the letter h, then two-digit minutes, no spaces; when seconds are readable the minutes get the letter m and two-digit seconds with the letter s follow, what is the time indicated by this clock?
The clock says 10h51
